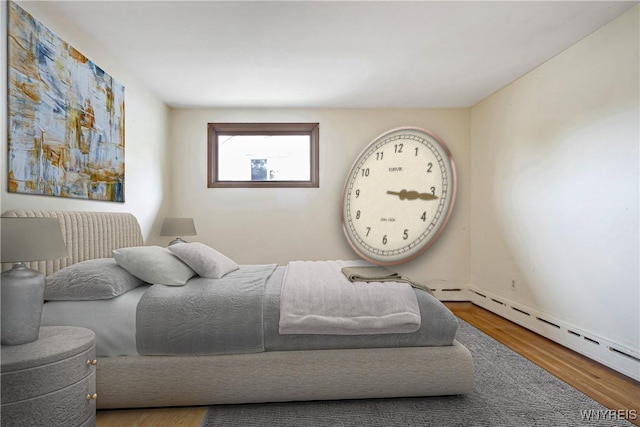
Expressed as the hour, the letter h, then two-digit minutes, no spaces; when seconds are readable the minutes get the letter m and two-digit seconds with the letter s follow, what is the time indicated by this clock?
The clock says 3h16
